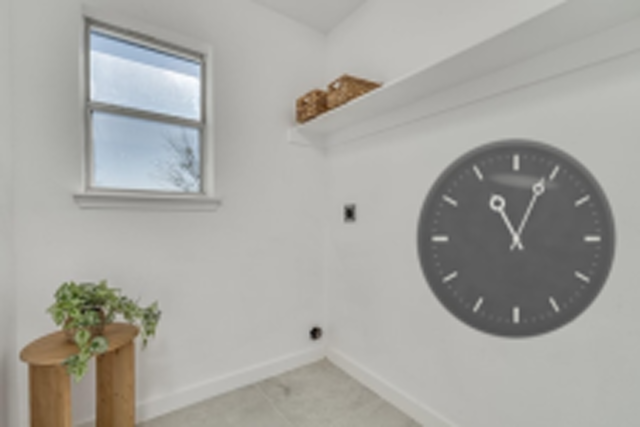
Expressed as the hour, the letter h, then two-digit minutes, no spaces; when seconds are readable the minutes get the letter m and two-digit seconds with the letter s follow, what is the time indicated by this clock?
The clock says 11h04
